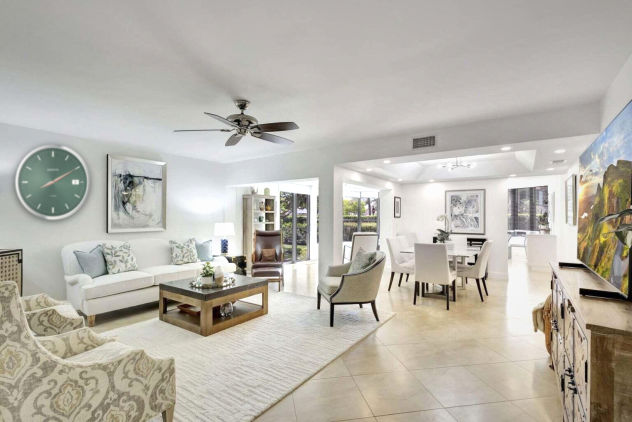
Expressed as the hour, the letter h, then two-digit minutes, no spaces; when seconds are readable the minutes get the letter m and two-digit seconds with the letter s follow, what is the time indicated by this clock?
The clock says 8h10
